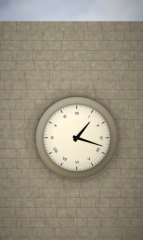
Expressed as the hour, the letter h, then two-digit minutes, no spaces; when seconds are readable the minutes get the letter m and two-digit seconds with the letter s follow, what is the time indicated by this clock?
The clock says 1h18
